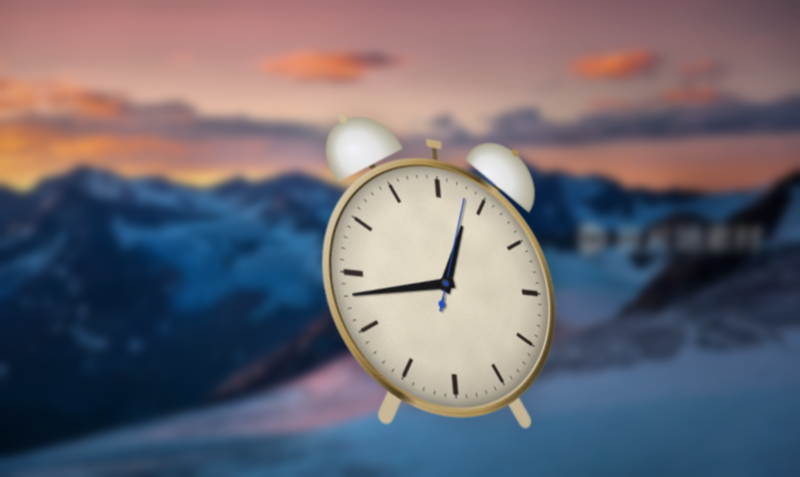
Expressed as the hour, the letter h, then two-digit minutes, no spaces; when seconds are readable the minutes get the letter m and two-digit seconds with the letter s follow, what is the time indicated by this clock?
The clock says 12h43m03s
